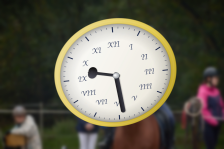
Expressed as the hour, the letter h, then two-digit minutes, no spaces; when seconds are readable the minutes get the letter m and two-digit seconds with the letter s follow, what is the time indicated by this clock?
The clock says 9h29
